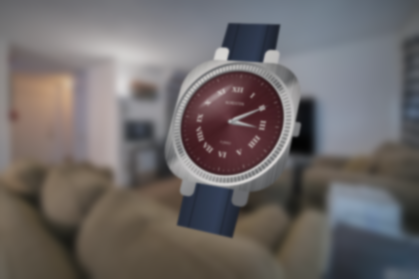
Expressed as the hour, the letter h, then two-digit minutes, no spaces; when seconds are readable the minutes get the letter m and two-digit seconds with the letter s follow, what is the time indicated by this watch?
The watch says 3h10
